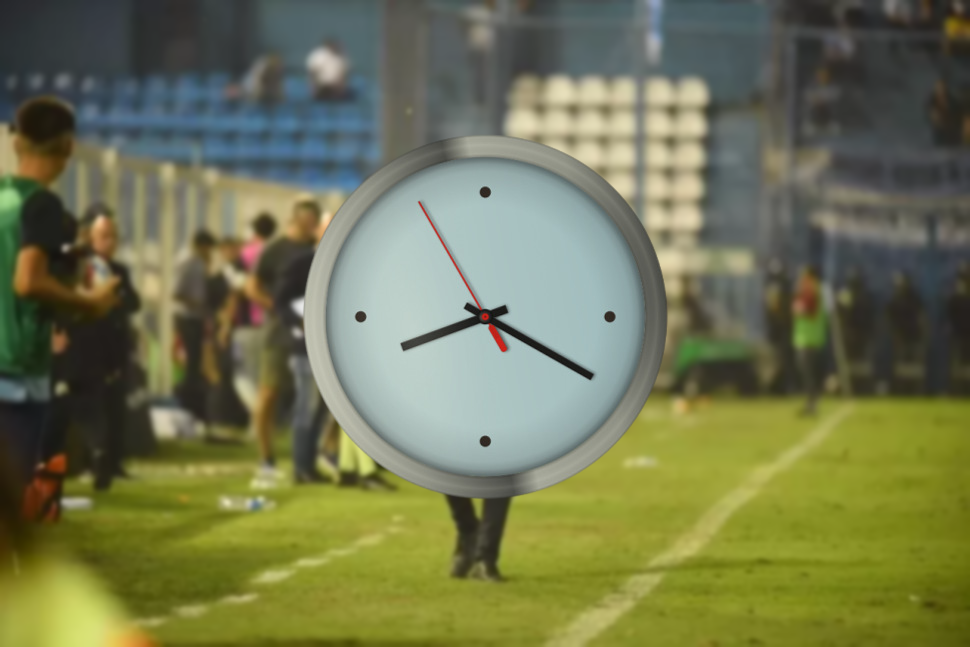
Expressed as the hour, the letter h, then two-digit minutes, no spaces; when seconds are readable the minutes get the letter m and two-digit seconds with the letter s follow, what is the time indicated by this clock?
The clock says 8h19m55s
